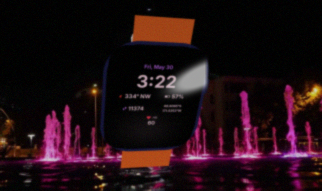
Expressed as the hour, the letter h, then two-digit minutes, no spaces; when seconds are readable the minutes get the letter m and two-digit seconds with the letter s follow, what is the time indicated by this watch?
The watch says 3h22
